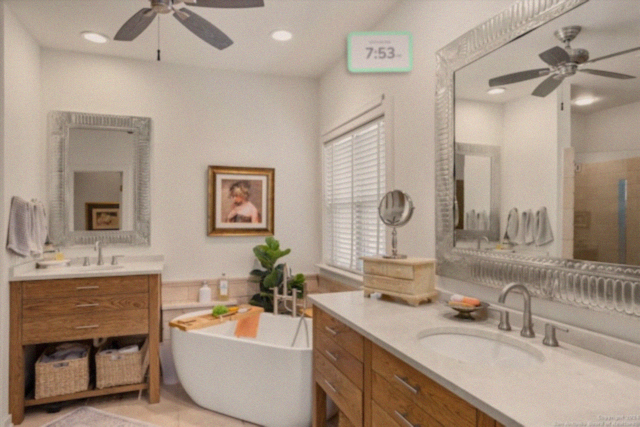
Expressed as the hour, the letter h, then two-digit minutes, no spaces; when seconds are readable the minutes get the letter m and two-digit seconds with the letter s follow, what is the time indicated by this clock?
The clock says 7h53
